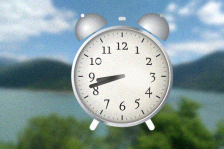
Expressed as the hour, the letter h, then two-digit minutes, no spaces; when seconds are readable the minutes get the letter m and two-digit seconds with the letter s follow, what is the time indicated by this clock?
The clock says 8h42
